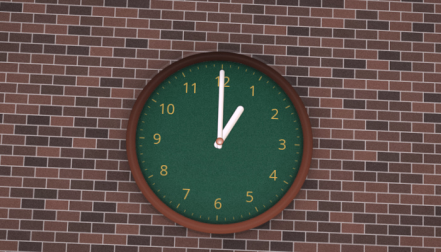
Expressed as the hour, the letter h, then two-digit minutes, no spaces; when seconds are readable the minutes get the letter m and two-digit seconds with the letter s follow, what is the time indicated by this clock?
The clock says 1h00
